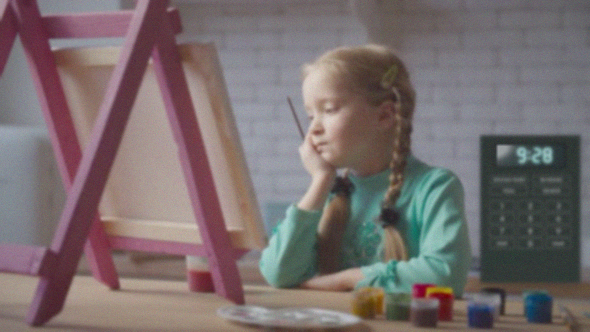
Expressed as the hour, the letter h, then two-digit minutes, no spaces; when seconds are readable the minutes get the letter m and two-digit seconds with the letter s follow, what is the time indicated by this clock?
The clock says 9h28
